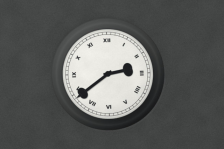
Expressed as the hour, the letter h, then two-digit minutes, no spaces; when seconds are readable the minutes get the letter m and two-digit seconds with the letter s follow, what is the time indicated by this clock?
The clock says 2h39
